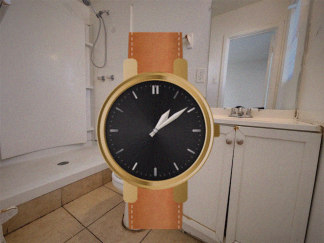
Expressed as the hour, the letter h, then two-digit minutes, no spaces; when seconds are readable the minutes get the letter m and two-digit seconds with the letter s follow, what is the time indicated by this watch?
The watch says 1h09
